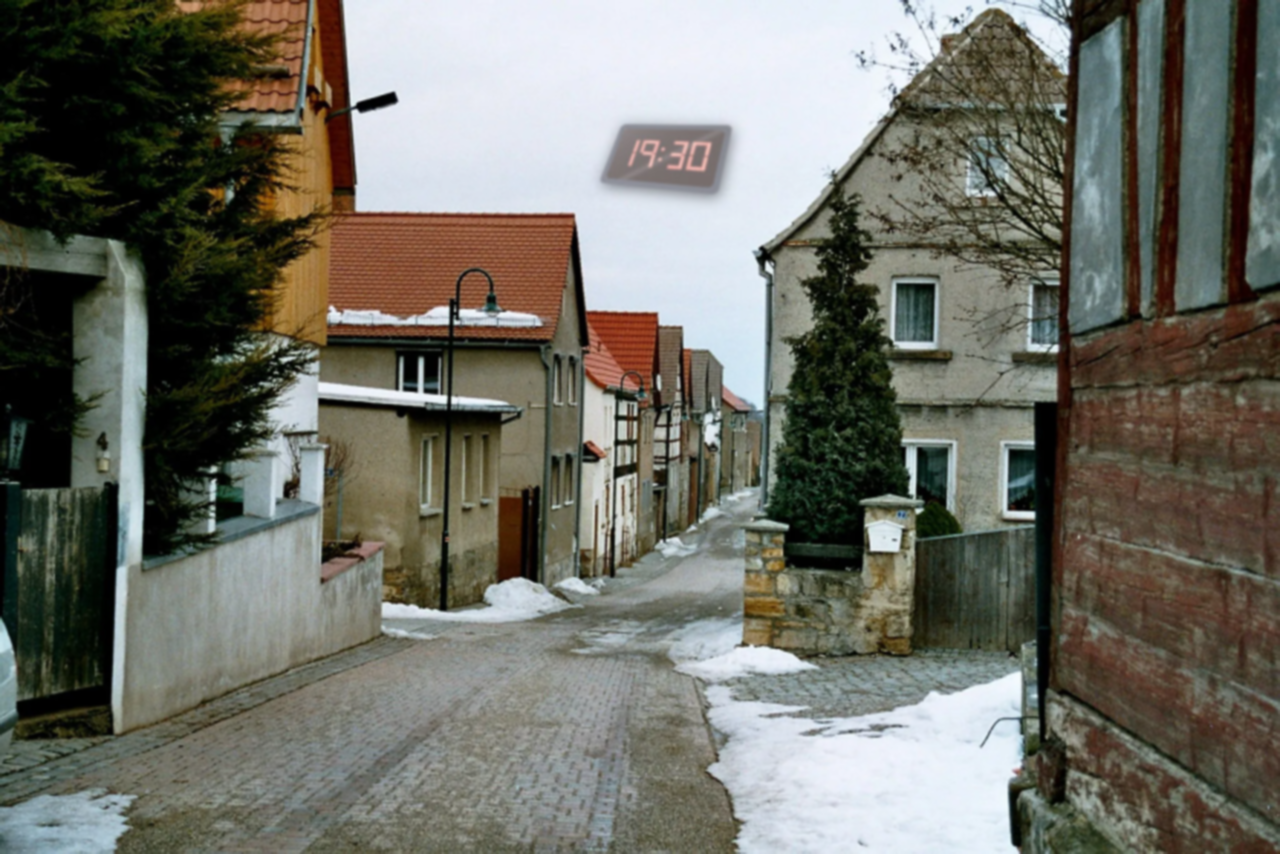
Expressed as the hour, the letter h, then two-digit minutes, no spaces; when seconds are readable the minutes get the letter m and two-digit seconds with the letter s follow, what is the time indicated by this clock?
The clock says 19h30
